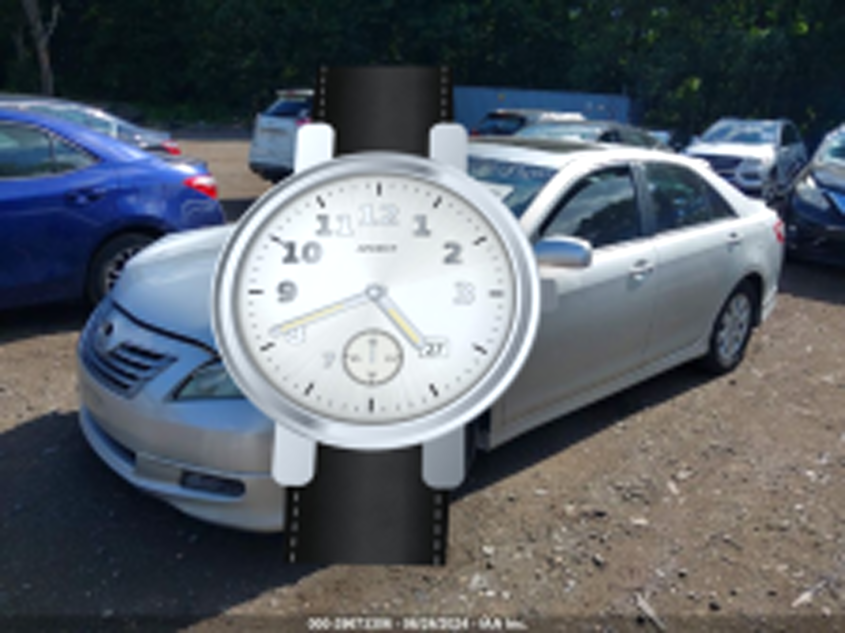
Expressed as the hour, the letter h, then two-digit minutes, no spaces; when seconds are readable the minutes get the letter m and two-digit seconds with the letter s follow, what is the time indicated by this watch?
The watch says 4h41
